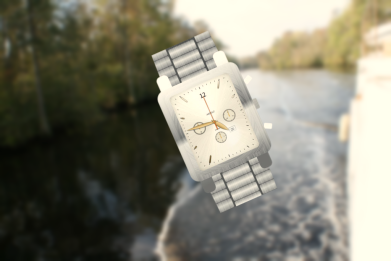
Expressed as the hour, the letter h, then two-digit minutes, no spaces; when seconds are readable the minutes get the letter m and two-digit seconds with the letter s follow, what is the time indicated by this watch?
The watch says 4h46
